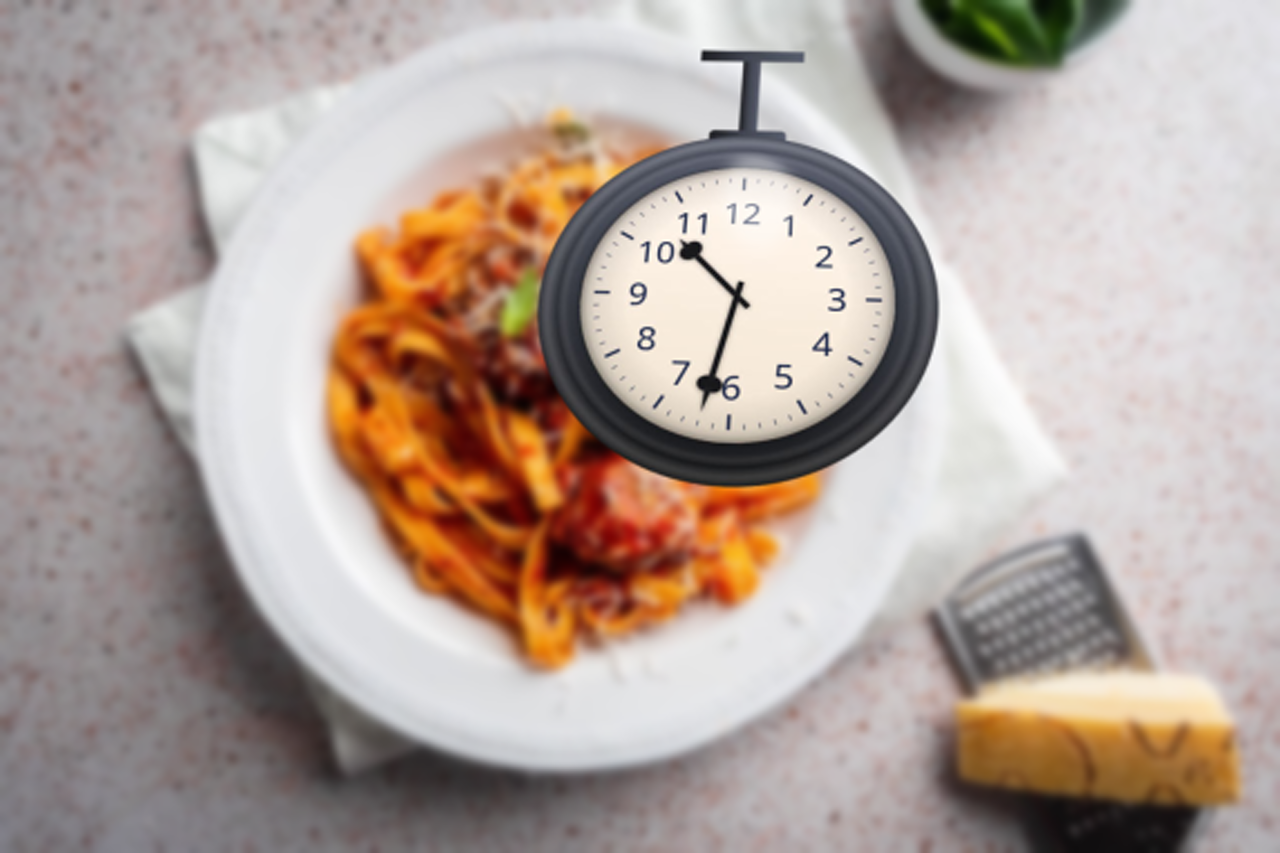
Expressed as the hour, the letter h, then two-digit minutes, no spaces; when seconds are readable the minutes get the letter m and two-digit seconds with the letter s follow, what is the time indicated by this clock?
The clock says 10h32
